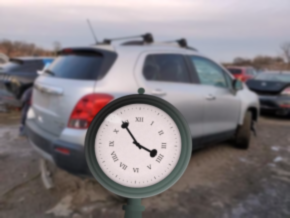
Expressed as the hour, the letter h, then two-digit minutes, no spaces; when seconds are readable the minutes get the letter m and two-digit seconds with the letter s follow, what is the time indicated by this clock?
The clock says 3h54
